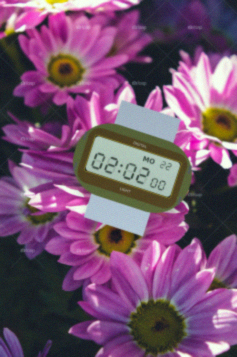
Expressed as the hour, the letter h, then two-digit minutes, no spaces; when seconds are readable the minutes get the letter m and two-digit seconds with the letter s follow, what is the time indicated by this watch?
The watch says 2h02m00s
